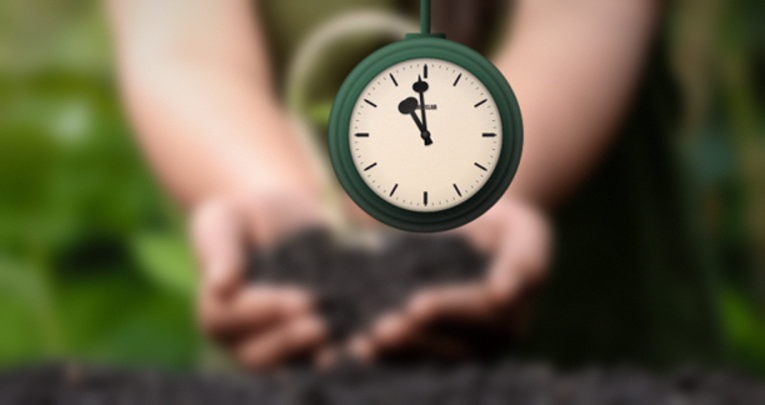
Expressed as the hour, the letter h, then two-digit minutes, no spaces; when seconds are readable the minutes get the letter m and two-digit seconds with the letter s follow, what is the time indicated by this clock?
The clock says 10h59
